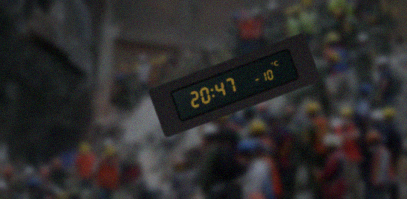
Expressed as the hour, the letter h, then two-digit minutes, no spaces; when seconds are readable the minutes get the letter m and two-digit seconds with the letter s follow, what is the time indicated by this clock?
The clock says 20h47
